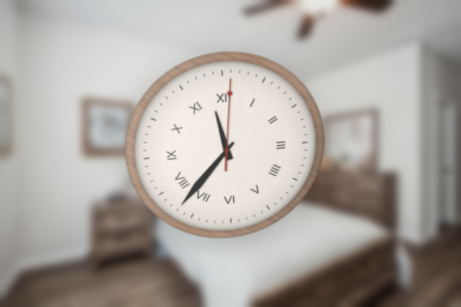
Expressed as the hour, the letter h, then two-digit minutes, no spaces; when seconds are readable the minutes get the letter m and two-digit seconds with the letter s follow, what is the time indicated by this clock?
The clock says 11h37m01s
